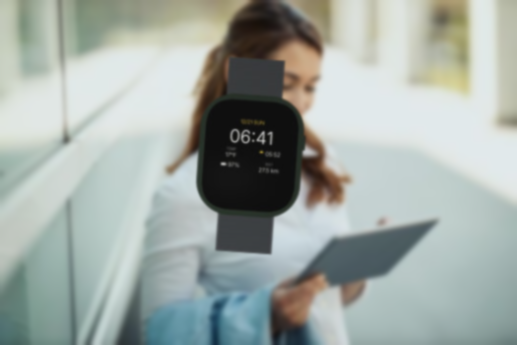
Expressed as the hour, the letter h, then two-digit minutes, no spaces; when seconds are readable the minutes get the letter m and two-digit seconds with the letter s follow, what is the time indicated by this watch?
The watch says 6h41
